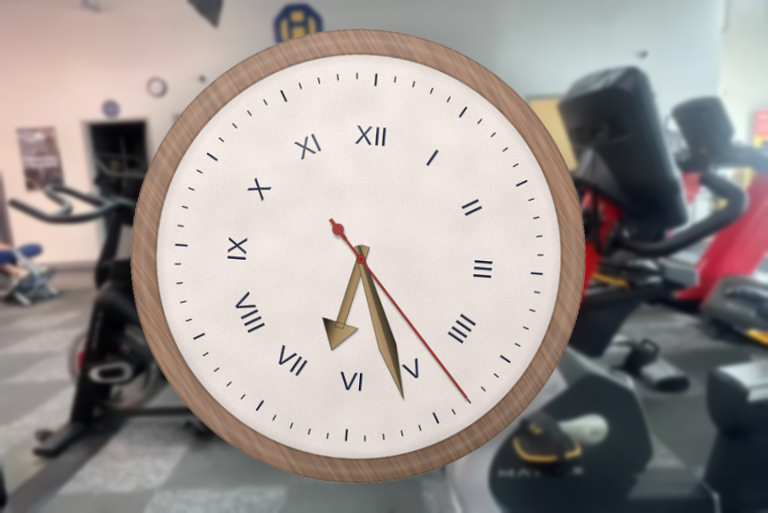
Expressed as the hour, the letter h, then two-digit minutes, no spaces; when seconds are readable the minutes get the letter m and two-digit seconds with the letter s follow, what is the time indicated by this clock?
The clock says 6h26m23s
